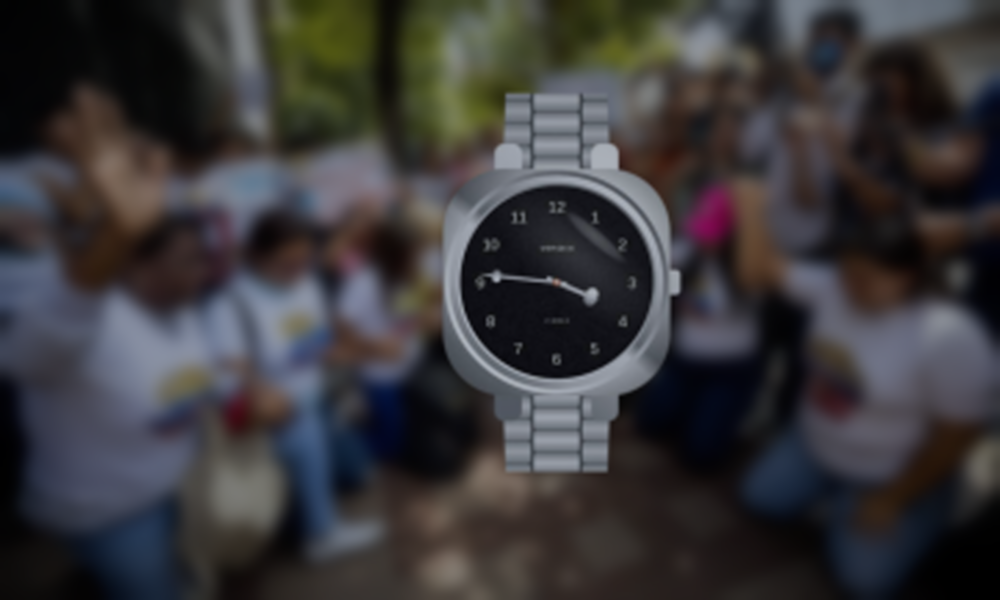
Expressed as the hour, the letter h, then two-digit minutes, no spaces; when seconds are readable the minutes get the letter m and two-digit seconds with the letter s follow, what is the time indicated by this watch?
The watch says 3h46
